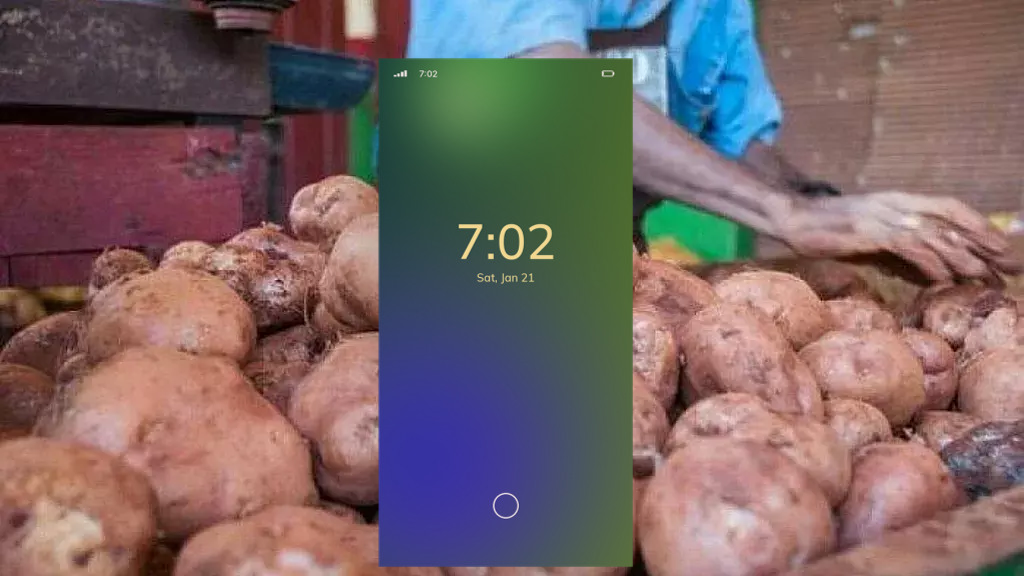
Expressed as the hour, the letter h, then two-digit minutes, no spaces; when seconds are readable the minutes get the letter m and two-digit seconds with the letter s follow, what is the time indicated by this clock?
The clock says 7h02
